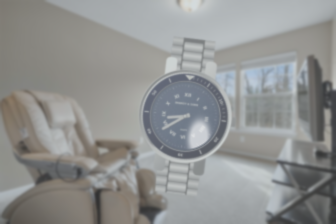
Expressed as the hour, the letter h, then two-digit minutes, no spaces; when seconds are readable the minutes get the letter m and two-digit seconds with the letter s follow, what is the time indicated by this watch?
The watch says 8h39
